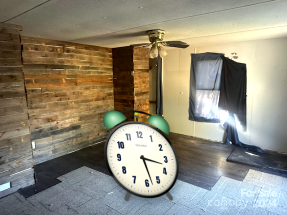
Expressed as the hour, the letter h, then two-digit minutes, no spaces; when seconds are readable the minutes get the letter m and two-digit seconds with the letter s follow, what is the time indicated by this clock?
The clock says 3h28
